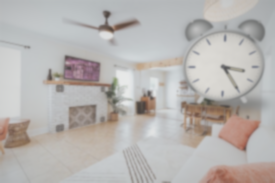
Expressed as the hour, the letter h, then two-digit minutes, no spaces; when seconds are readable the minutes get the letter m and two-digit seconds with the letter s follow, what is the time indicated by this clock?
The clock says 3h25
